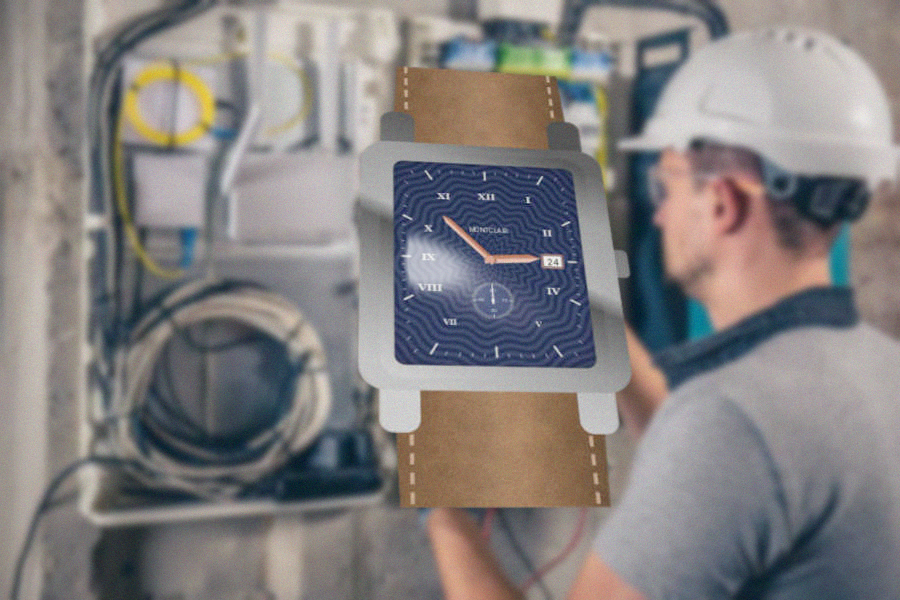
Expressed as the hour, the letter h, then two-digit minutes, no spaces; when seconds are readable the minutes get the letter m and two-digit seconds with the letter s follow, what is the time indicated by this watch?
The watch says 2h53
